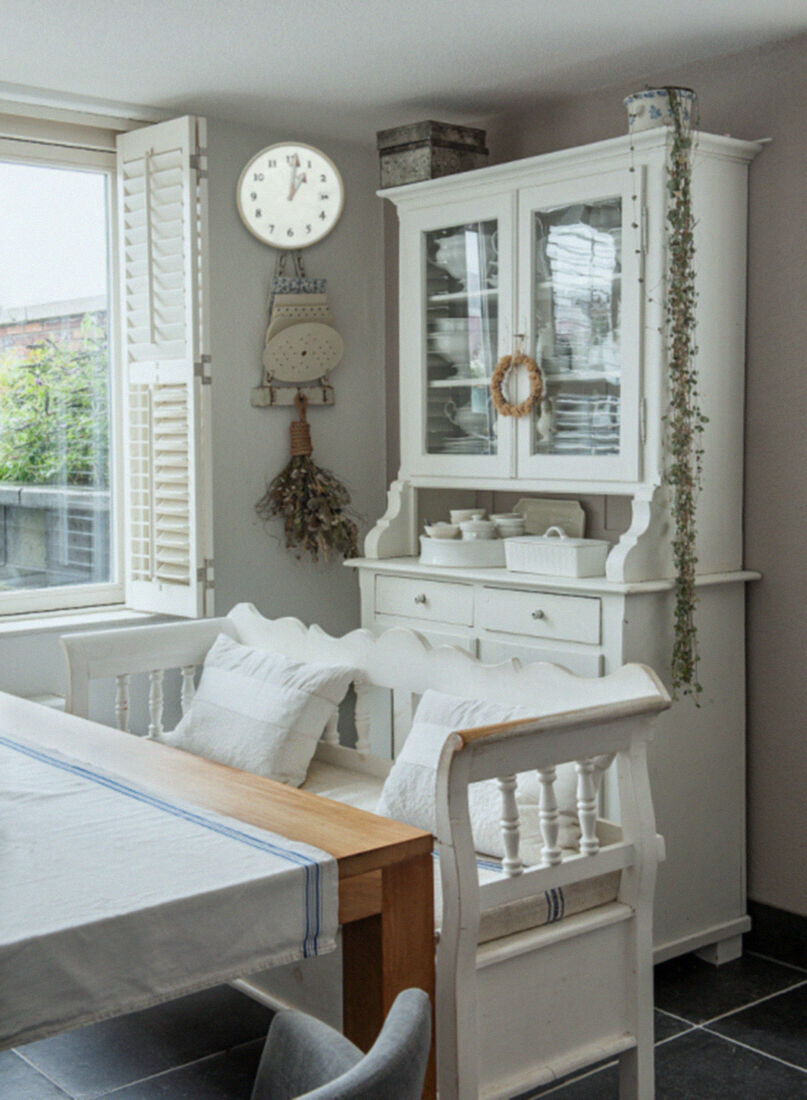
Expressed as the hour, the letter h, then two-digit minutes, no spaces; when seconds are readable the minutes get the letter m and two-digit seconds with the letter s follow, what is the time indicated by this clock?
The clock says 1h01
